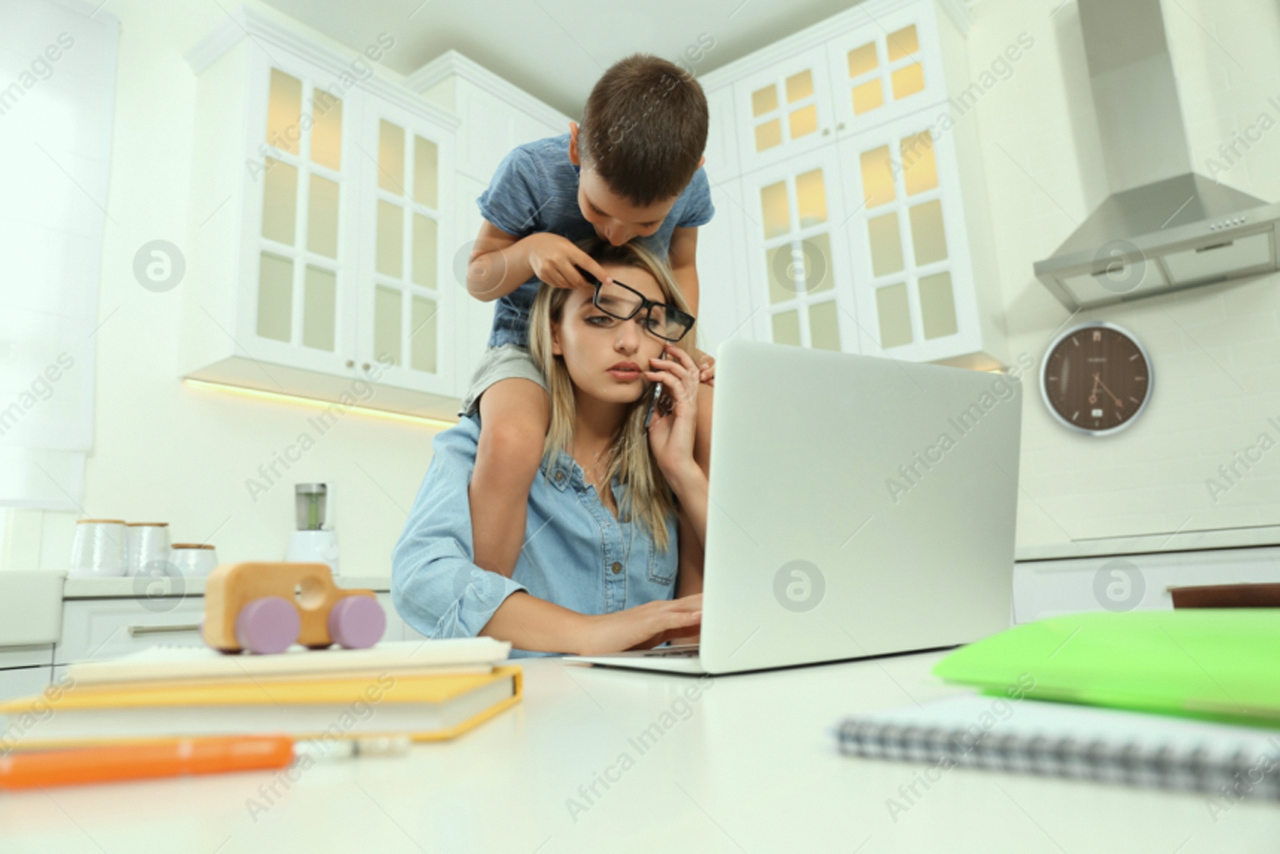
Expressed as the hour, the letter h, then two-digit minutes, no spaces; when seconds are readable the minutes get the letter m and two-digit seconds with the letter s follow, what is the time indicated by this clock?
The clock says 6h23
